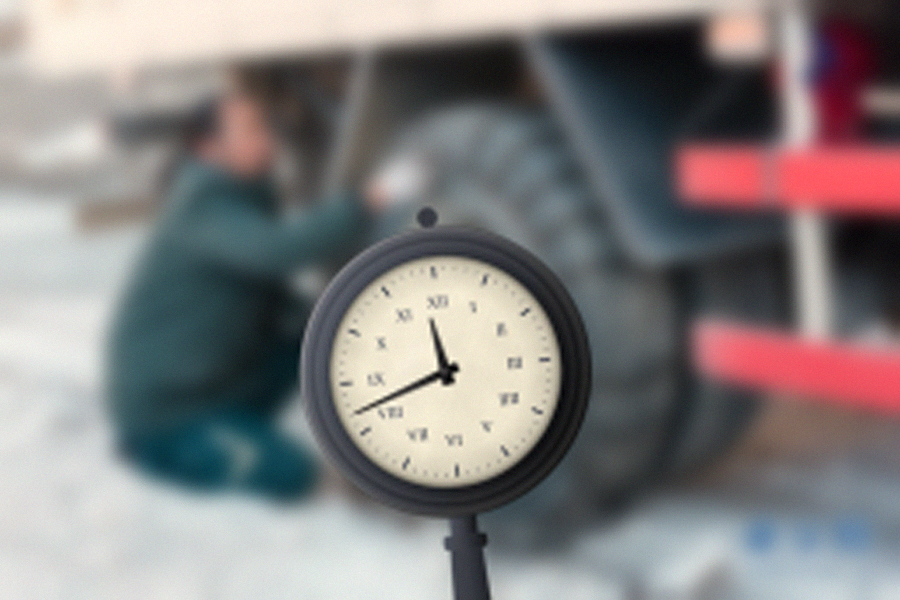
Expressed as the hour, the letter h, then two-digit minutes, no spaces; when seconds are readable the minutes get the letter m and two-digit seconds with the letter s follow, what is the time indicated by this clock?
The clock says 11h42
